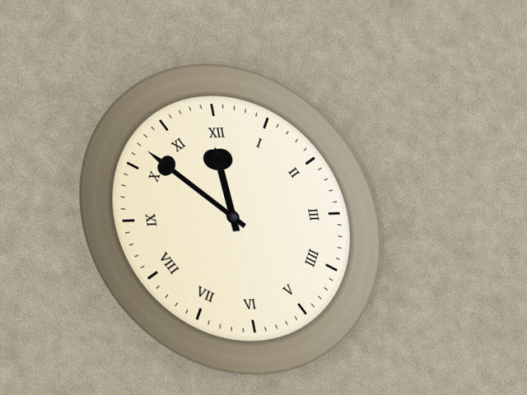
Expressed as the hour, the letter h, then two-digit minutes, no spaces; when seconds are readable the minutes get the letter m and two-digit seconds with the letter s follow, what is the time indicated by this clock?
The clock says 11h52
